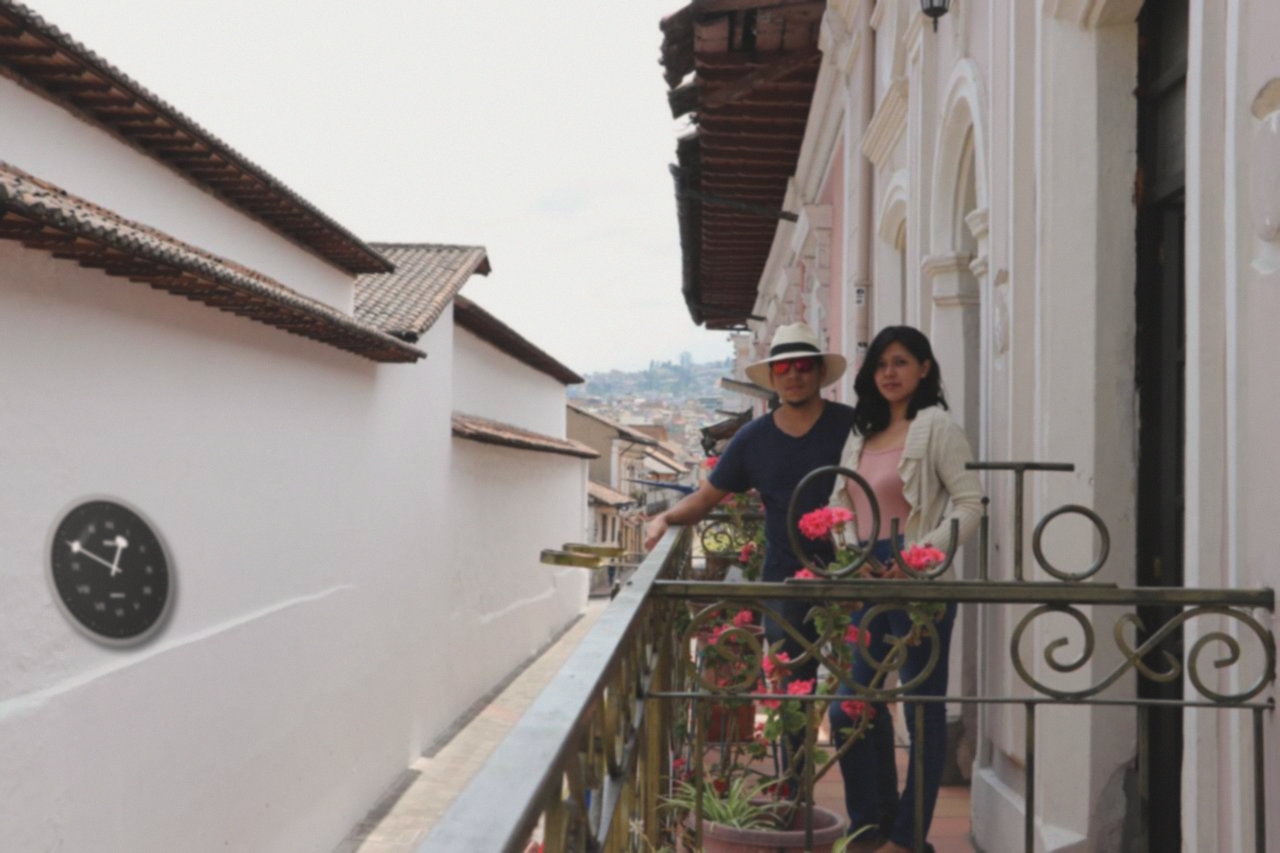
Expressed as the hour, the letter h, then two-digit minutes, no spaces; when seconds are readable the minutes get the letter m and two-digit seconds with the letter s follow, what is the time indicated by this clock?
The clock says 12h49
